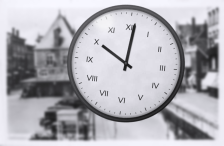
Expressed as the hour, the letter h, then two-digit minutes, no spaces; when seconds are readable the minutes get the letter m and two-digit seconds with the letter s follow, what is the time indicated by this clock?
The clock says 10h01
